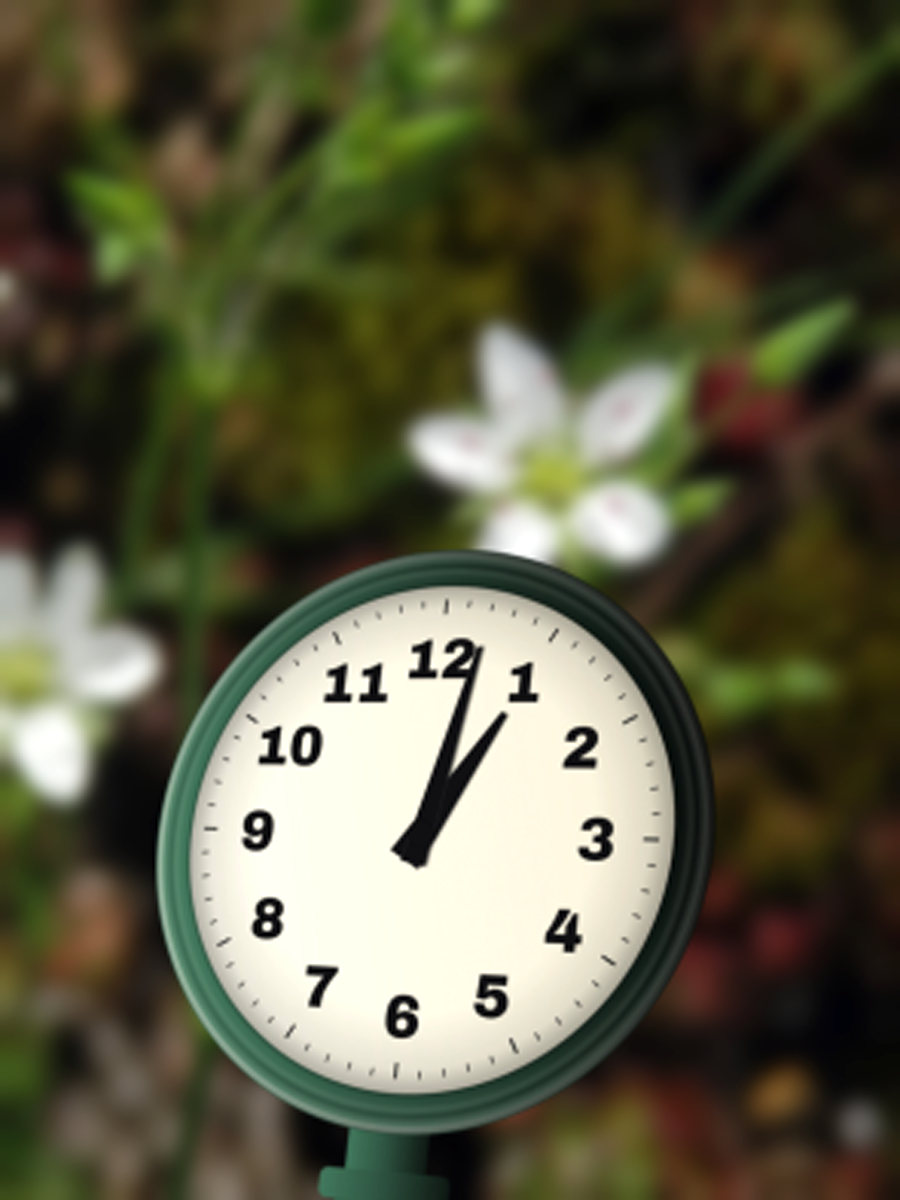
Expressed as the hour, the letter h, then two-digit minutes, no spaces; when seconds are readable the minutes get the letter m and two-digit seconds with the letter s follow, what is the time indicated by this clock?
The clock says 1h02
